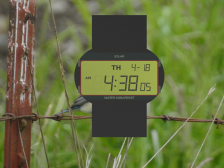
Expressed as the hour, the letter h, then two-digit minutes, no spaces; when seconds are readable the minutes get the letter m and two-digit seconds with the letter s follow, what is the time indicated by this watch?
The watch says 4h38m05s
